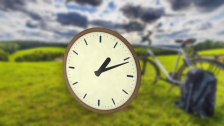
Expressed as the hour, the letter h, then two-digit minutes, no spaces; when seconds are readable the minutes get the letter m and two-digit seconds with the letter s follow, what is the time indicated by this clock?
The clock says 1h11
